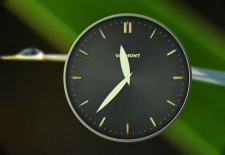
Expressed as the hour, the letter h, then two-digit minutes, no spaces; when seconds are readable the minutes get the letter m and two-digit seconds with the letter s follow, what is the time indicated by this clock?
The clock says 11h37
